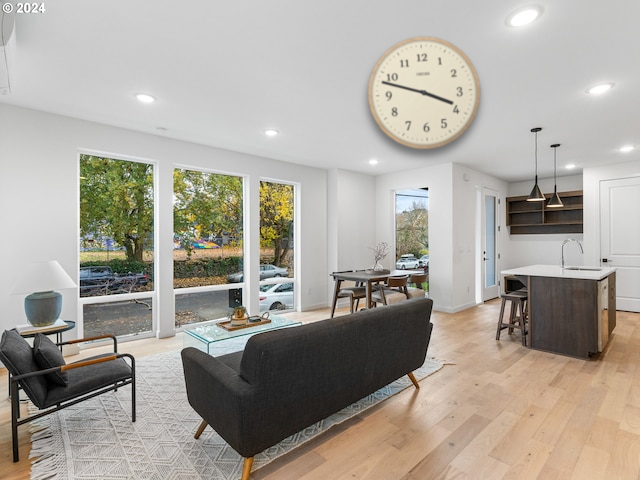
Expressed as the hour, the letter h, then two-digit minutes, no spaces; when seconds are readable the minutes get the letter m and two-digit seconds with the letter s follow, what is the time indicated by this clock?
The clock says 3h48
